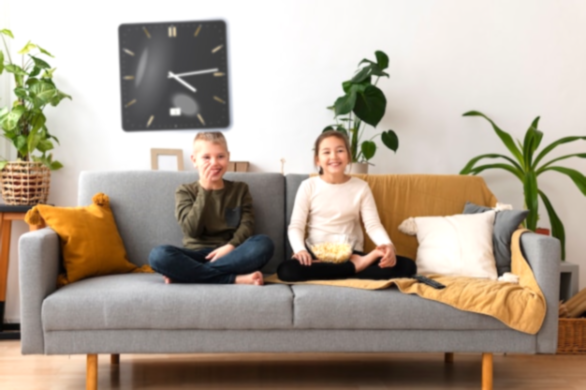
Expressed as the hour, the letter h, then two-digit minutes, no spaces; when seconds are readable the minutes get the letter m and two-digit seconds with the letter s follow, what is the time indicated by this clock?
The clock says 4h14
